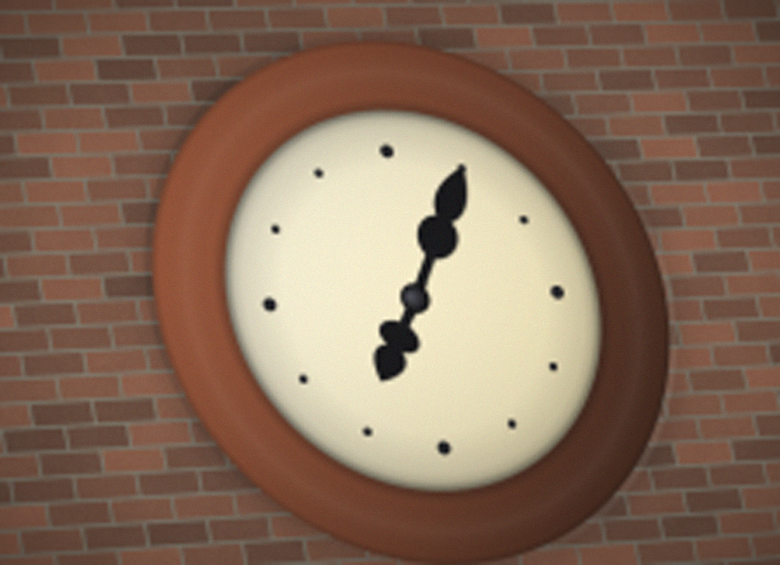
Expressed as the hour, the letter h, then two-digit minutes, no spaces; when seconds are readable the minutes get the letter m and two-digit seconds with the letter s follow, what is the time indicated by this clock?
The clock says 7h05
